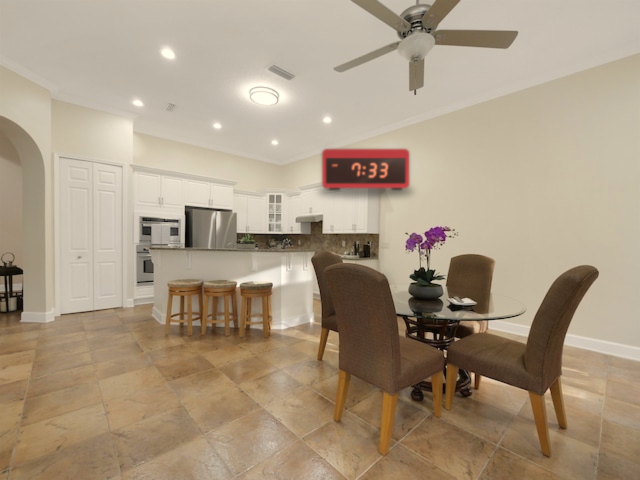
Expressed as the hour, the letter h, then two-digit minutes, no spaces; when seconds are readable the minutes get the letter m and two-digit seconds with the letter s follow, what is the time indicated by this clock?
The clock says 7h33
